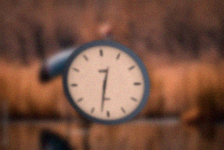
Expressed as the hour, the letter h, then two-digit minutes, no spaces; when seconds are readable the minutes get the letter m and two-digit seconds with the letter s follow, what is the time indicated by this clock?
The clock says 12h32
